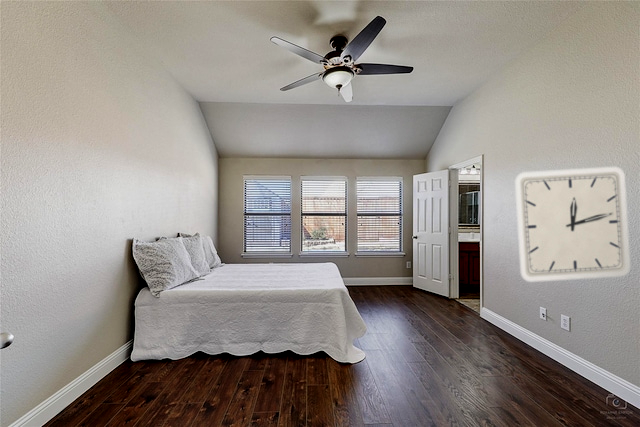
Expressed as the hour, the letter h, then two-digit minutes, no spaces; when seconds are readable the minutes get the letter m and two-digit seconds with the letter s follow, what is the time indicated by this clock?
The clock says 12h13
